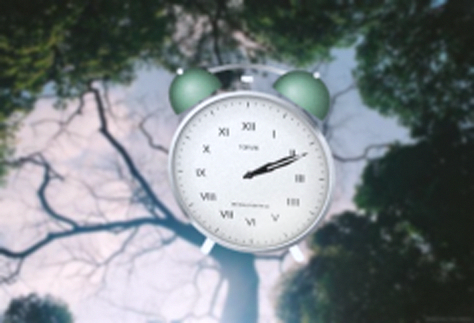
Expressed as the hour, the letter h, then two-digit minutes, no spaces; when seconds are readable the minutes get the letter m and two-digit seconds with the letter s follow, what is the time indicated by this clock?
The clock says 2h11
